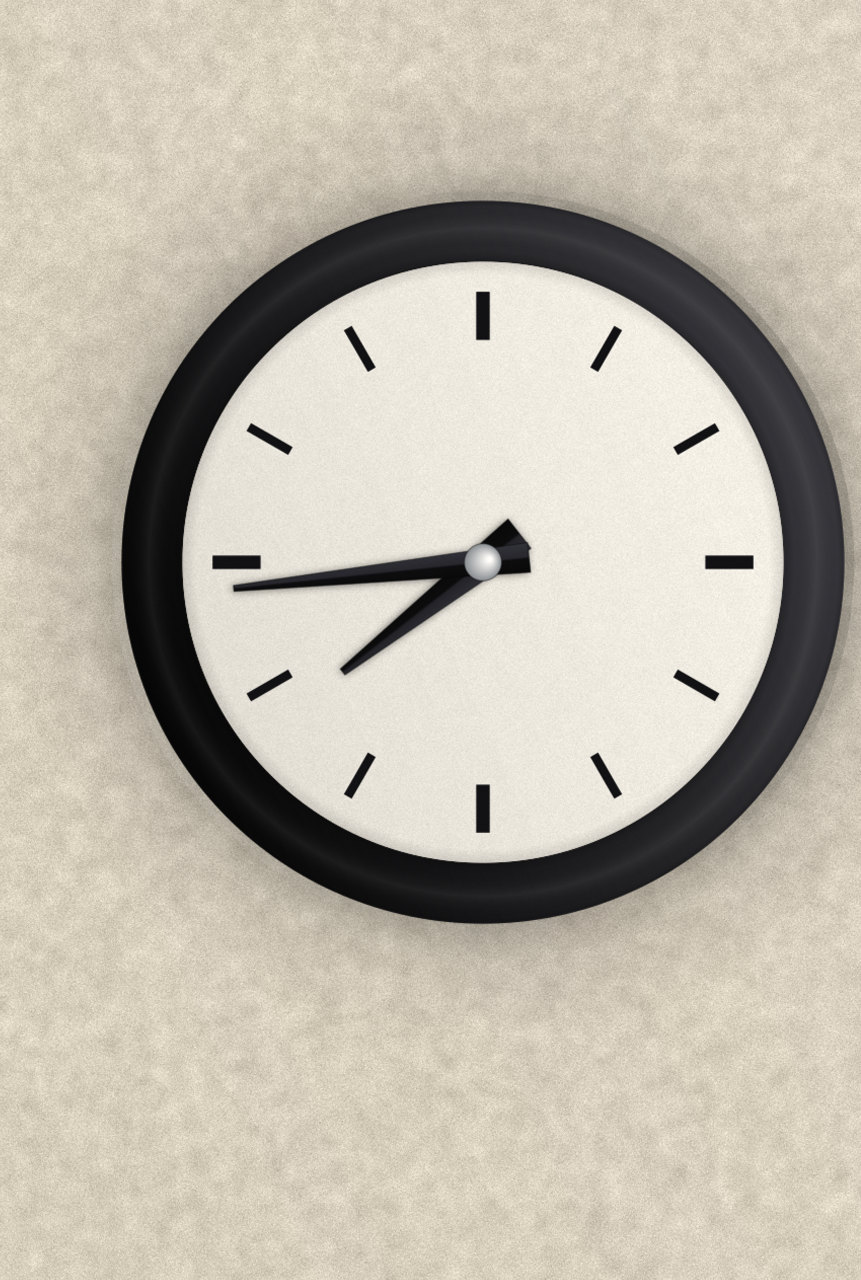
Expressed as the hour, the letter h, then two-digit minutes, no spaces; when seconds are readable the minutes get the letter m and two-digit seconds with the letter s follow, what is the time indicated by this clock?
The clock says 7h44
